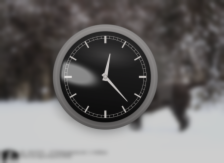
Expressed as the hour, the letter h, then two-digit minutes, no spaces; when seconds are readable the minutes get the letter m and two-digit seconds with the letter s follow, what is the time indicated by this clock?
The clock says 12h23
